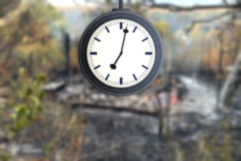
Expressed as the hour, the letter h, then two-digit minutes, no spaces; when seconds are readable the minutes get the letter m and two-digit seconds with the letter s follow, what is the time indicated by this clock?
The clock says 7h02
